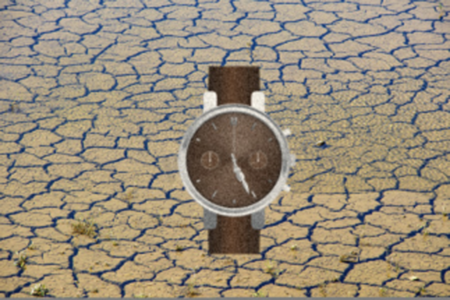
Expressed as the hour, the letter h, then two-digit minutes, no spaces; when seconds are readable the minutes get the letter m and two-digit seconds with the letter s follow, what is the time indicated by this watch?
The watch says 5h26
